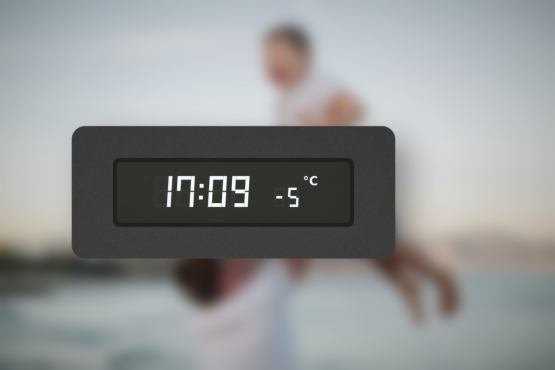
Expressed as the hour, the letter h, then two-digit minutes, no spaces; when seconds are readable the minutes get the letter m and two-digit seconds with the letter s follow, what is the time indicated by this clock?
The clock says 17h09
